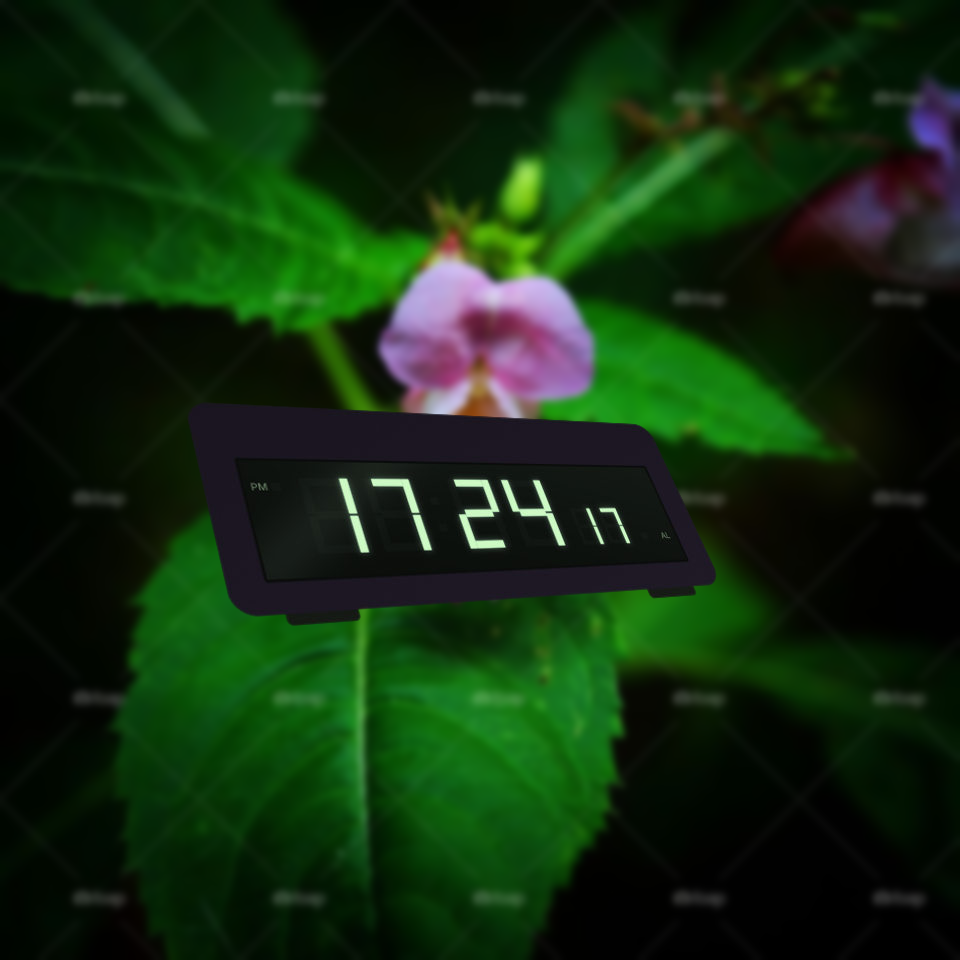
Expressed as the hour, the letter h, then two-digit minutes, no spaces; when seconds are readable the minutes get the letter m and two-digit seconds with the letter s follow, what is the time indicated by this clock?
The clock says 17h24m17s
